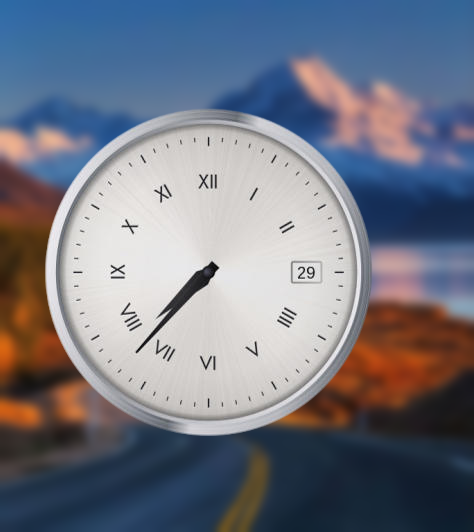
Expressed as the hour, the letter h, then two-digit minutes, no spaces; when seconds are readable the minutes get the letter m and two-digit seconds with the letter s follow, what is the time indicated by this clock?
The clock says 7h37
